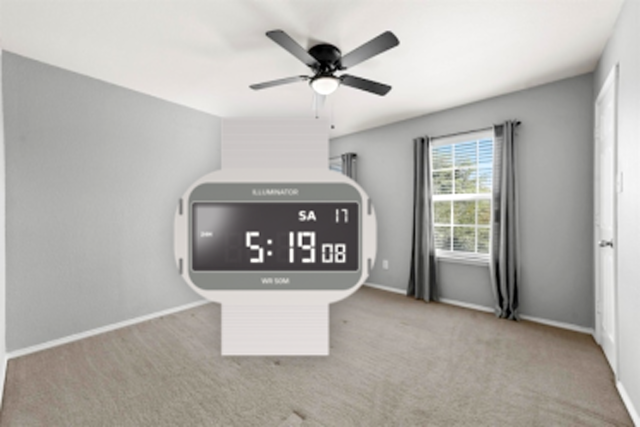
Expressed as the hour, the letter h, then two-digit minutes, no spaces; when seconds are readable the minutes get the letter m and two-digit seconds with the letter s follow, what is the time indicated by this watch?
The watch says 5h19m08s
